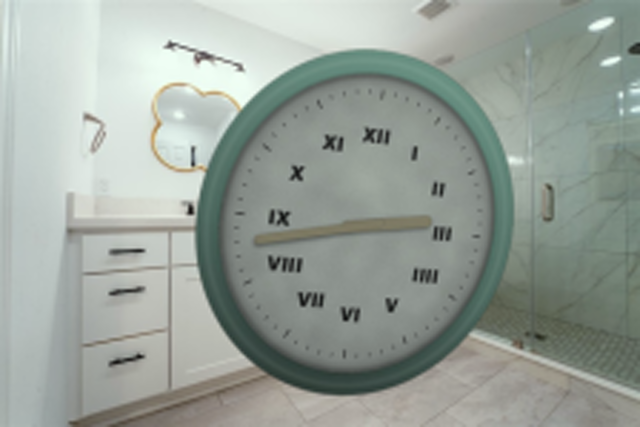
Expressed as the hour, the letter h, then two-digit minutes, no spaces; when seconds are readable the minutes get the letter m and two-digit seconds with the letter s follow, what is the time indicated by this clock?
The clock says 2h43
